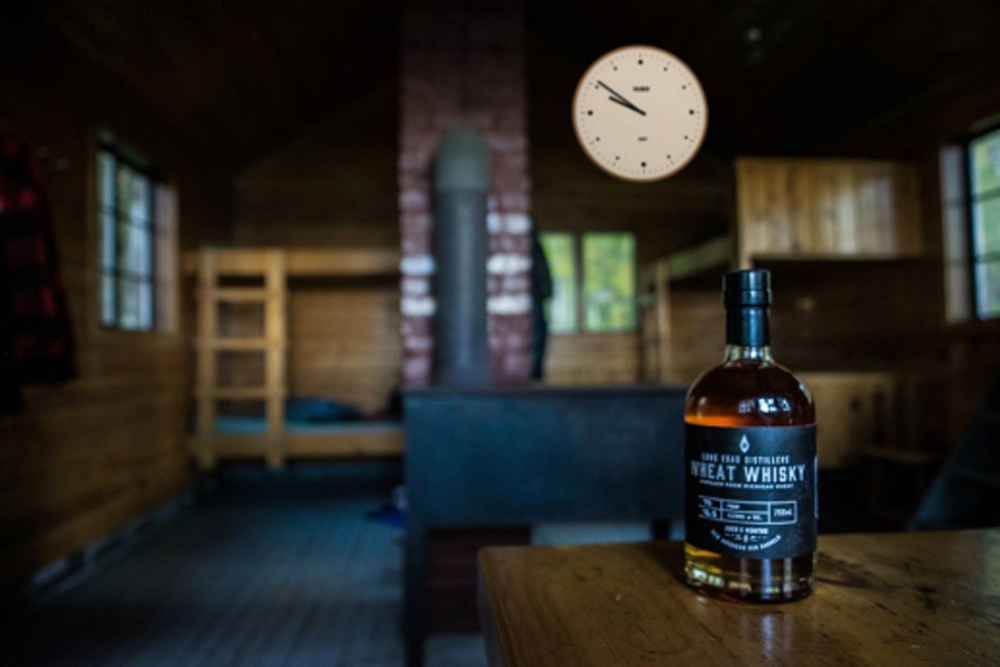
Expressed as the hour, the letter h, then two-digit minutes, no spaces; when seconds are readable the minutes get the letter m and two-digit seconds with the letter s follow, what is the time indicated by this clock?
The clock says 9h51
